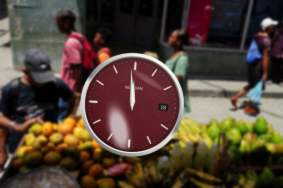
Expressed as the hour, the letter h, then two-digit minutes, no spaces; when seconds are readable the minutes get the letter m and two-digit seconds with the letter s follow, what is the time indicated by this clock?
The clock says 11h59
